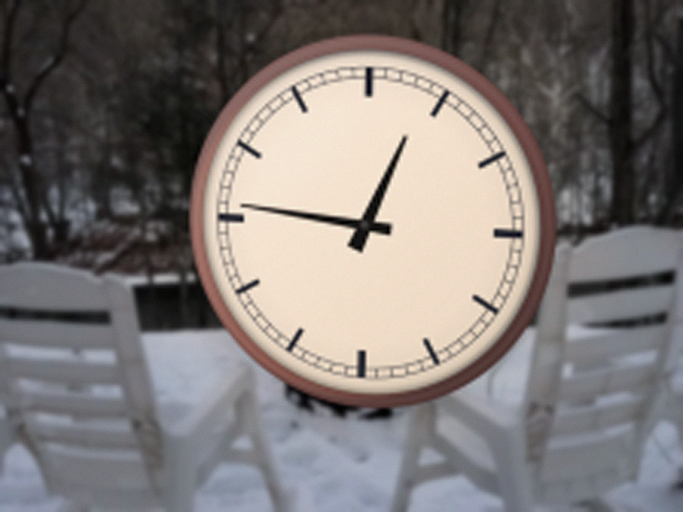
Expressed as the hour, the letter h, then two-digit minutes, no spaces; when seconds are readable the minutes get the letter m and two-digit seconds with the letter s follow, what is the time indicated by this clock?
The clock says 12h46
